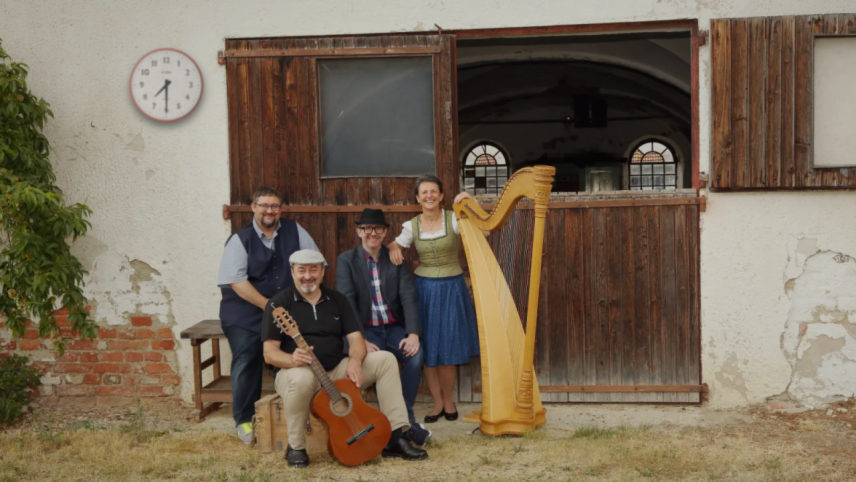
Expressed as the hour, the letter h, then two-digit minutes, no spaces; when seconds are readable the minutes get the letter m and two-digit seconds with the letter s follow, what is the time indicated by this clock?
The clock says 7h30
